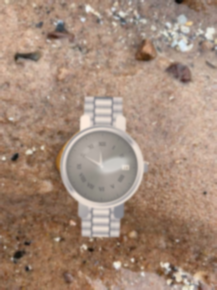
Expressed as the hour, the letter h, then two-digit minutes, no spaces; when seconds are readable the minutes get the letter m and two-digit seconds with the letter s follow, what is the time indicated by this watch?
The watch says 11h50
